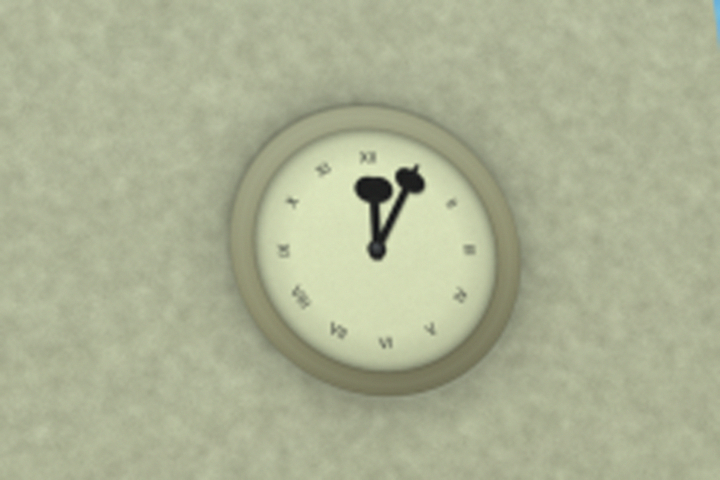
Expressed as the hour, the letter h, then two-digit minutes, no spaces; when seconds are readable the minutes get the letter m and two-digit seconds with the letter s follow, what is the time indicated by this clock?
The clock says 12h05
